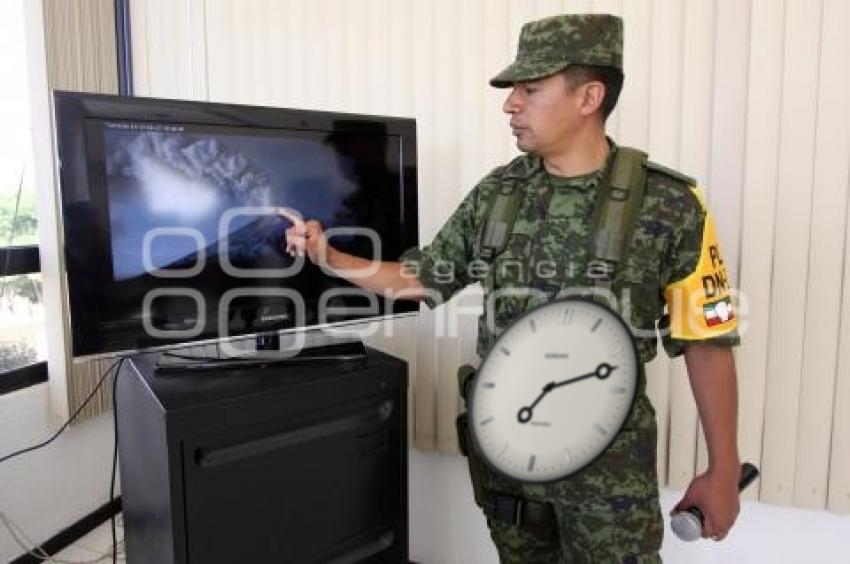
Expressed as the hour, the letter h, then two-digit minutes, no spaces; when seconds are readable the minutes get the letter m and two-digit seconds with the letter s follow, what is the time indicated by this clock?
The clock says 7h12
